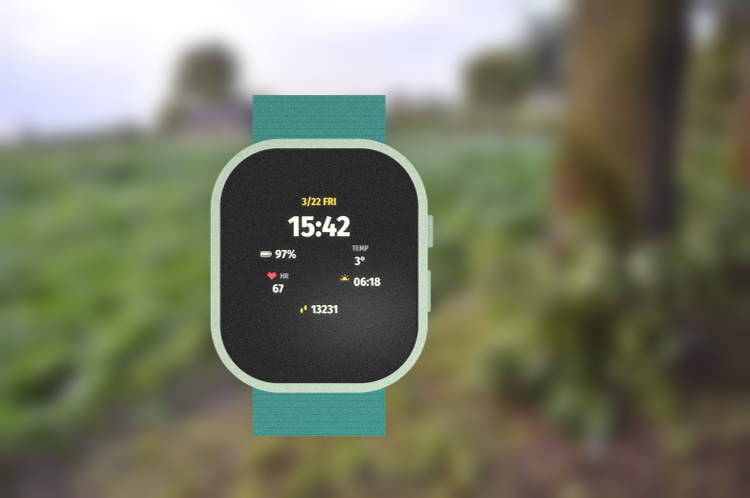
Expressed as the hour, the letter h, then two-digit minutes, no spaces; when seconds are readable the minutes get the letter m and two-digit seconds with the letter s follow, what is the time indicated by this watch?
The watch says 15h42
